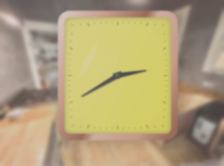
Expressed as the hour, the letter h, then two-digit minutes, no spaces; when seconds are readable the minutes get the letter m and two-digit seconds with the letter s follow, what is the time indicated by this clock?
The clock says 2h40
